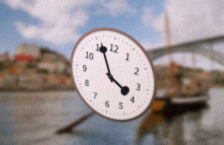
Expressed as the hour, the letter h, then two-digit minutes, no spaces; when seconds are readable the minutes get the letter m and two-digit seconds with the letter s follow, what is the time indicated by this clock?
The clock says 3h56
